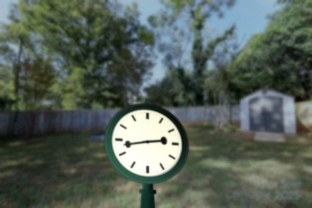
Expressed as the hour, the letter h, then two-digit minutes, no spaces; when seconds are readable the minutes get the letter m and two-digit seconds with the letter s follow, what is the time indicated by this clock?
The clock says 2h43
